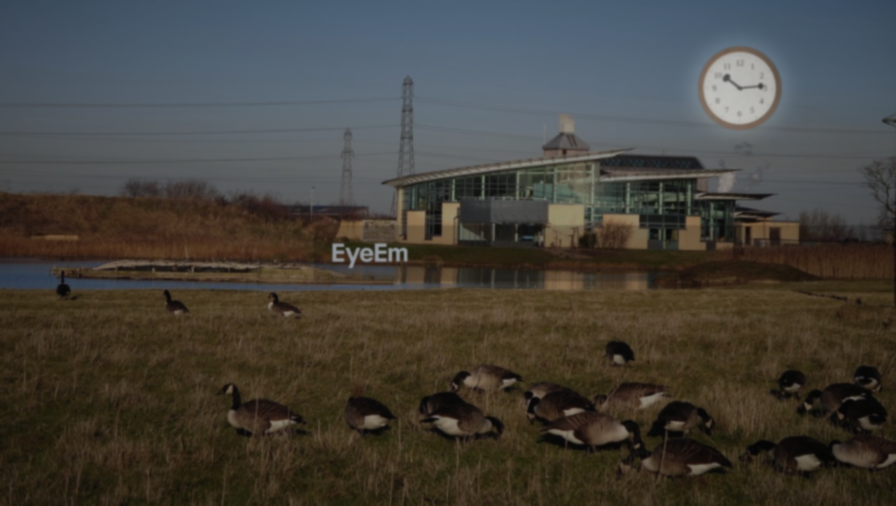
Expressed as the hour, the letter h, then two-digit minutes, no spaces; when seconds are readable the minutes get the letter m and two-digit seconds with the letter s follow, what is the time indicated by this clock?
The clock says 10h14
